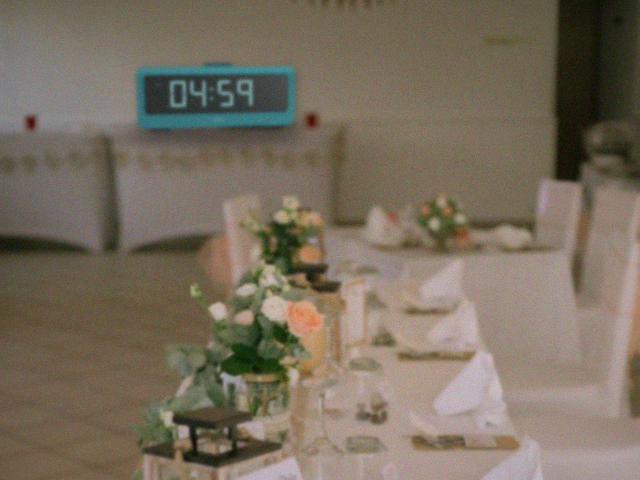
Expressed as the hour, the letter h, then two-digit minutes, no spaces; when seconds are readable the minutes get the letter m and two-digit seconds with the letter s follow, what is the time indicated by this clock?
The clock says 4h59
